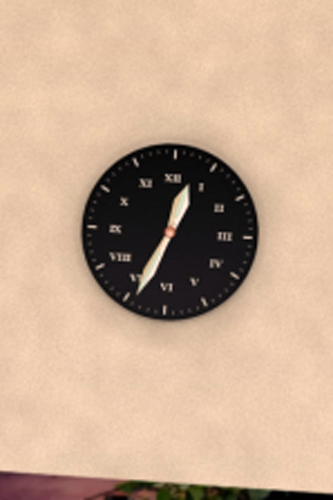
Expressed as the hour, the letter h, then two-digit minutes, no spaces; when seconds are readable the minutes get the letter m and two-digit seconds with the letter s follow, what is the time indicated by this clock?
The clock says 12h34
